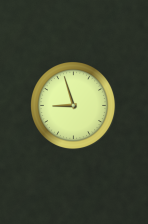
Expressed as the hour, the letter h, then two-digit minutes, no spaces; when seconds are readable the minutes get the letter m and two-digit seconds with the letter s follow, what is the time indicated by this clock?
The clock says 8h57
